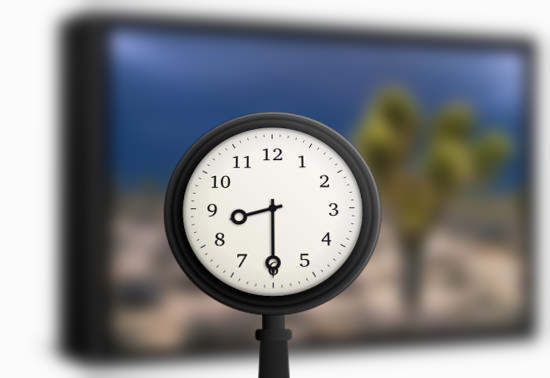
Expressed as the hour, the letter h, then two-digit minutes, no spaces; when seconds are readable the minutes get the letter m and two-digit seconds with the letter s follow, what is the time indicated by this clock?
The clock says 8h30
